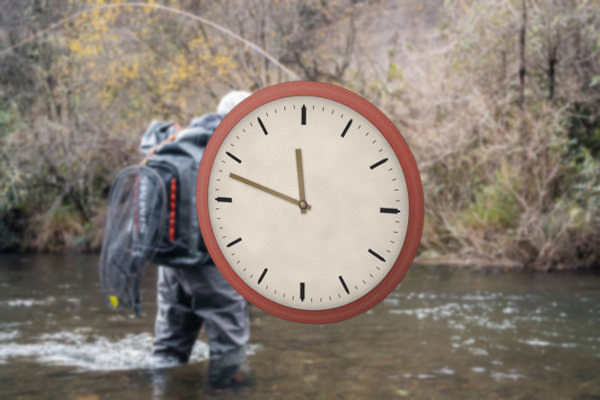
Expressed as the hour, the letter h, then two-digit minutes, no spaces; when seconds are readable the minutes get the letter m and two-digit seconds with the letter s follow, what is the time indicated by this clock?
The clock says 11h48
